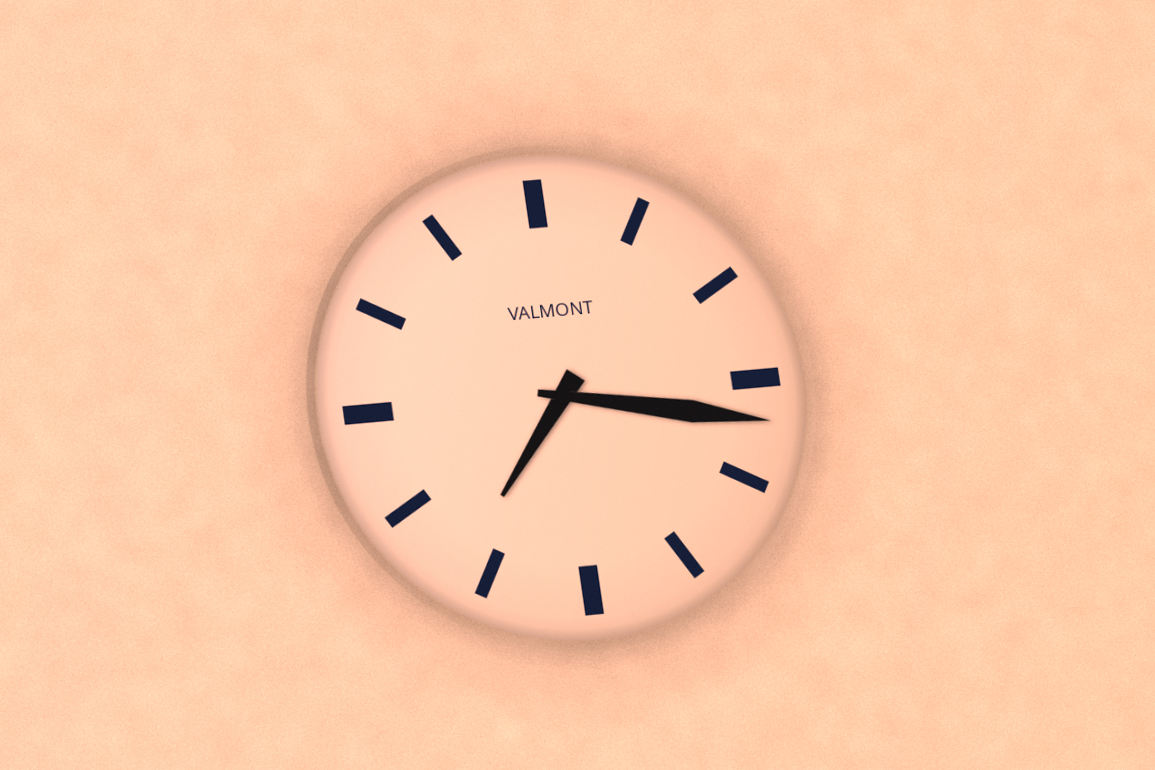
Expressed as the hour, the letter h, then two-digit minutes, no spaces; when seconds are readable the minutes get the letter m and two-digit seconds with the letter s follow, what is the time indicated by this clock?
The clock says 7h17
